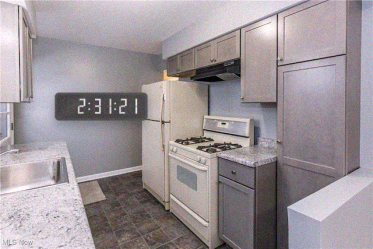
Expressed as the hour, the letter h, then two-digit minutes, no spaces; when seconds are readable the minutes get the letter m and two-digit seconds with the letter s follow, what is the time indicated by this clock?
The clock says 2h31m21s
